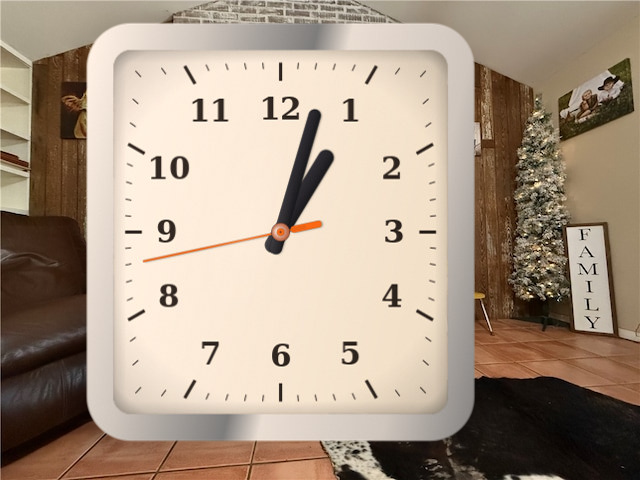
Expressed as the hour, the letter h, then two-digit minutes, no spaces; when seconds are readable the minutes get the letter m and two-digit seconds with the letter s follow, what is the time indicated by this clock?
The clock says 1h02m43s
